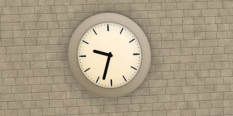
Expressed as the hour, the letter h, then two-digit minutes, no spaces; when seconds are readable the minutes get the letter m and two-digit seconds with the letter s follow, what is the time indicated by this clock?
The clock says 9h33
